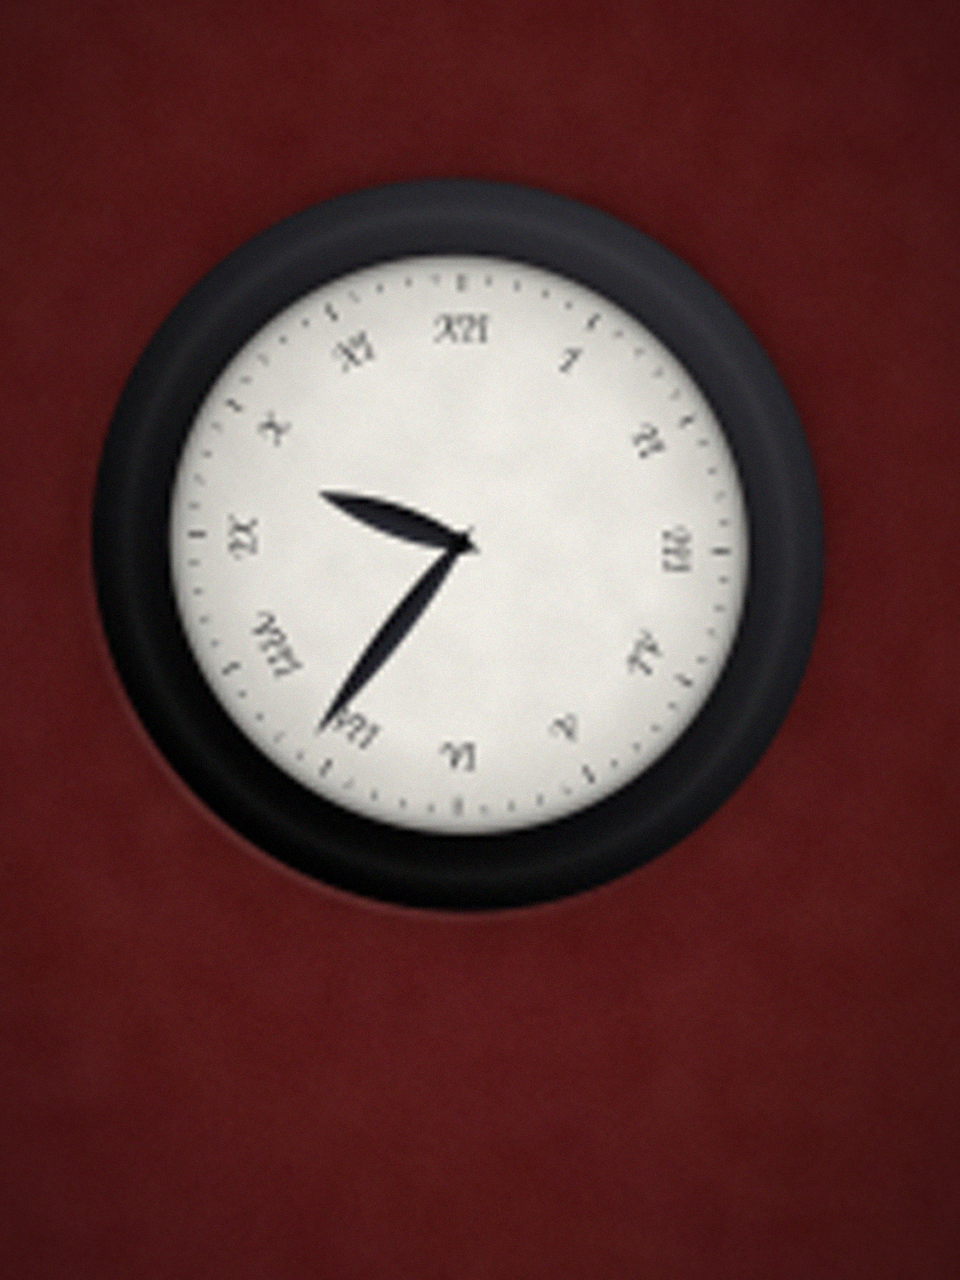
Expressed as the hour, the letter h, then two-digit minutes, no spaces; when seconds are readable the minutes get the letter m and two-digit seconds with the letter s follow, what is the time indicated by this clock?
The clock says 9h36
